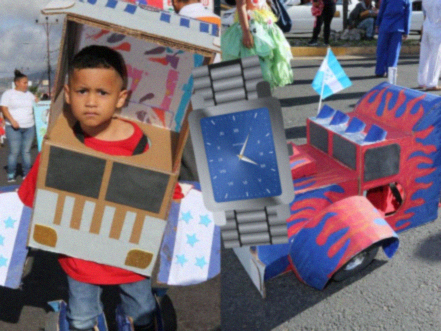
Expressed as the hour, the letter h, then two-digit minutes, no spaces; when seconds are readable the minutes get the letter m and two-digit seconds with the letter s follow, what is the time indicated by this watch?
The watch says 4h05
